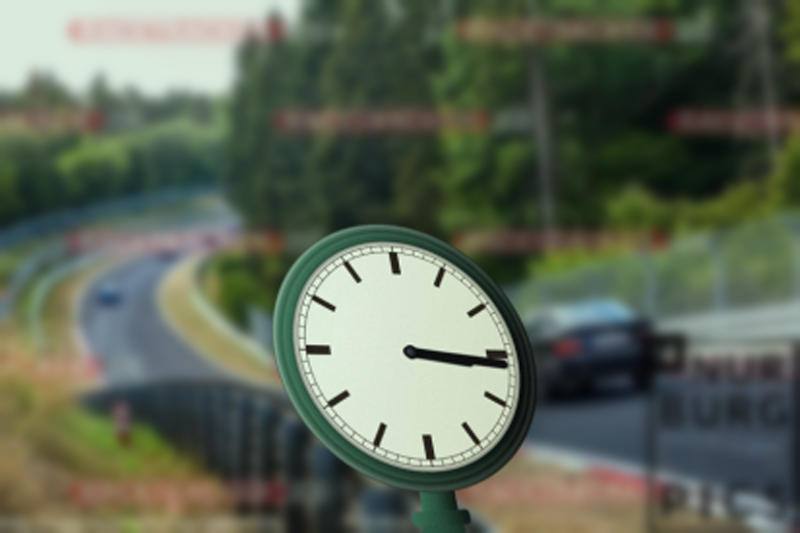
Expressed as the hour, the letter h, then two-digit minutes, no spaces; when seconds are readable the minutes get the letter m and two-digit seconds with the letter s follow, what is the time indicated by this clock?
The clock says 3h16
